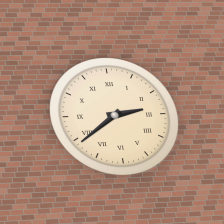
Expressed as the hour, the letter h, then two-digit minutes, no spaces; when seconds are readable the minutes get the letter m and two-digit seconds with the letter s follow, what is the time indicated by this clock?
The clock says 2h39
